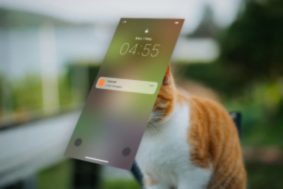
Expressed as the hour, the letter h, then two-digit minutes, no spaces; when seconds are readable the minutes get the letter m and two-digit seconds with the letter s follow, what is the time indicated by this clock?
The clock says 4h55
